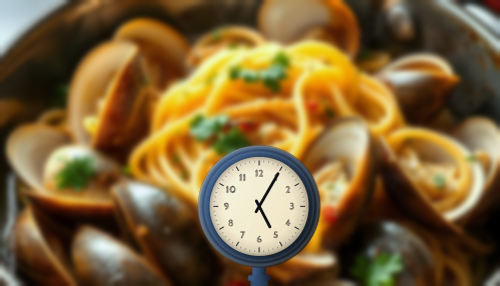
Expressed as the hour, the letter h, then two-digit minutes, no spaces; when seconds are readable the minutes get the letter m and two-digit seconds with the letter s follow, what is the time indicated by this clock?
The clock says 5h05
